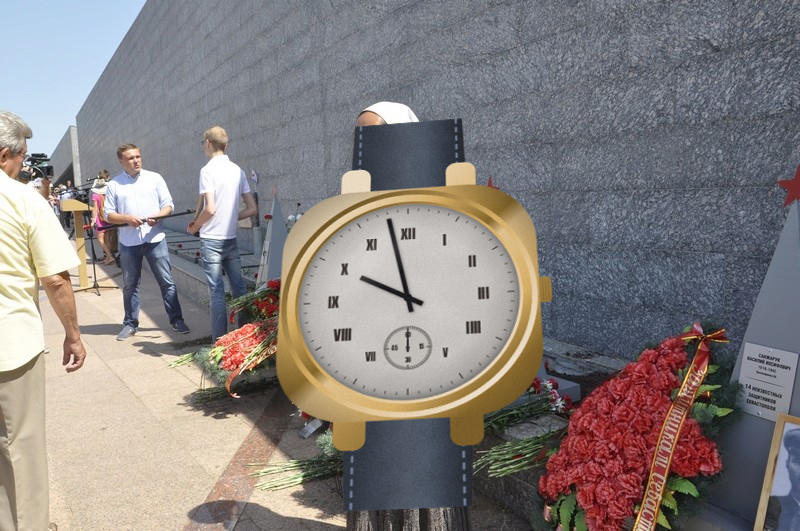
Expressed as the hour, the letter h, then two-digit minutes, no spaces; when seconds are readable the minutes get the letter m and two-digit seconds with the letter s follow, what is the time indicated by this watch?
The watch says 9h58
